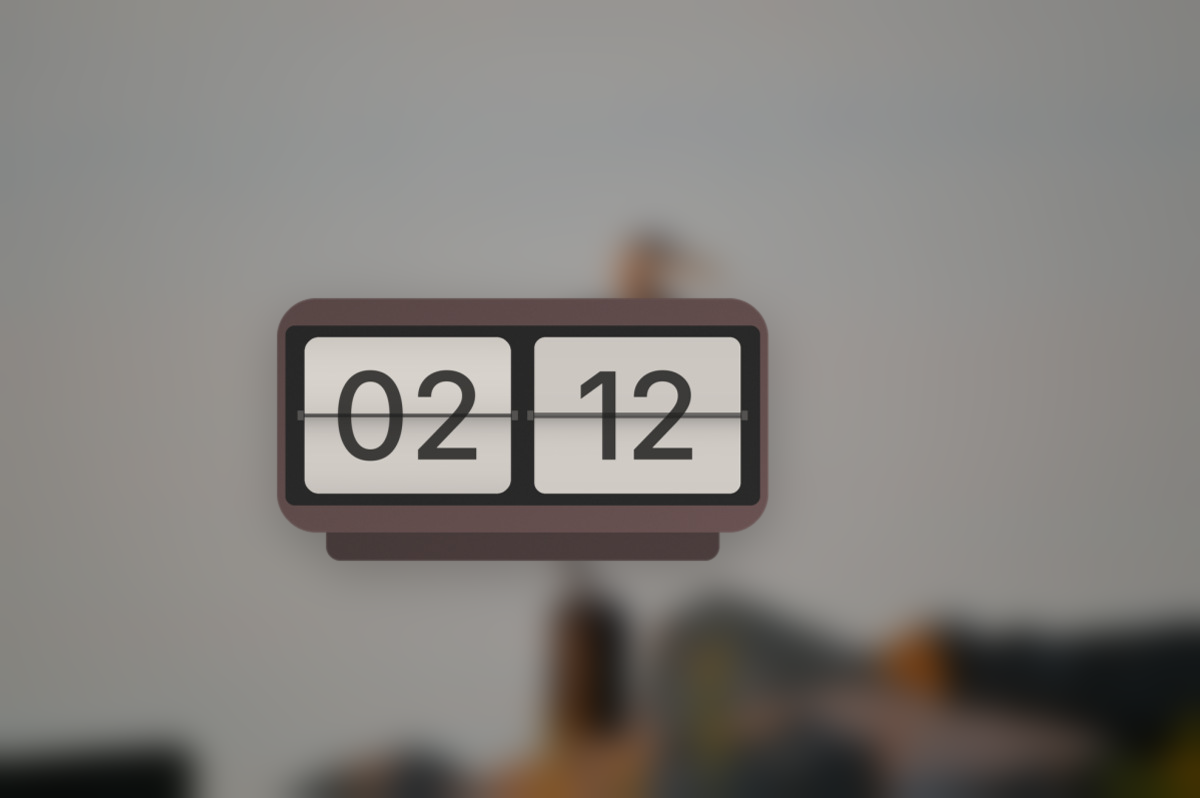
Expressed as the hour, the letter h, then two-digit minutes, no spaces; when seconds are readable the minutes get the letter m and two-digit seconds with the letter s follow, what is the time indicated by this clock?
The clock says 2h12
